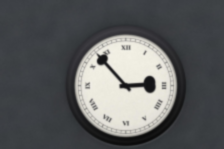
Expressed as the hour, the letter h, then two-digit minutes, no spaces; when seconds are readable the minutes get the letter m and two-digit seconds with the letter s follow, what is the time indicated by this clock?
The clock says 2h53
